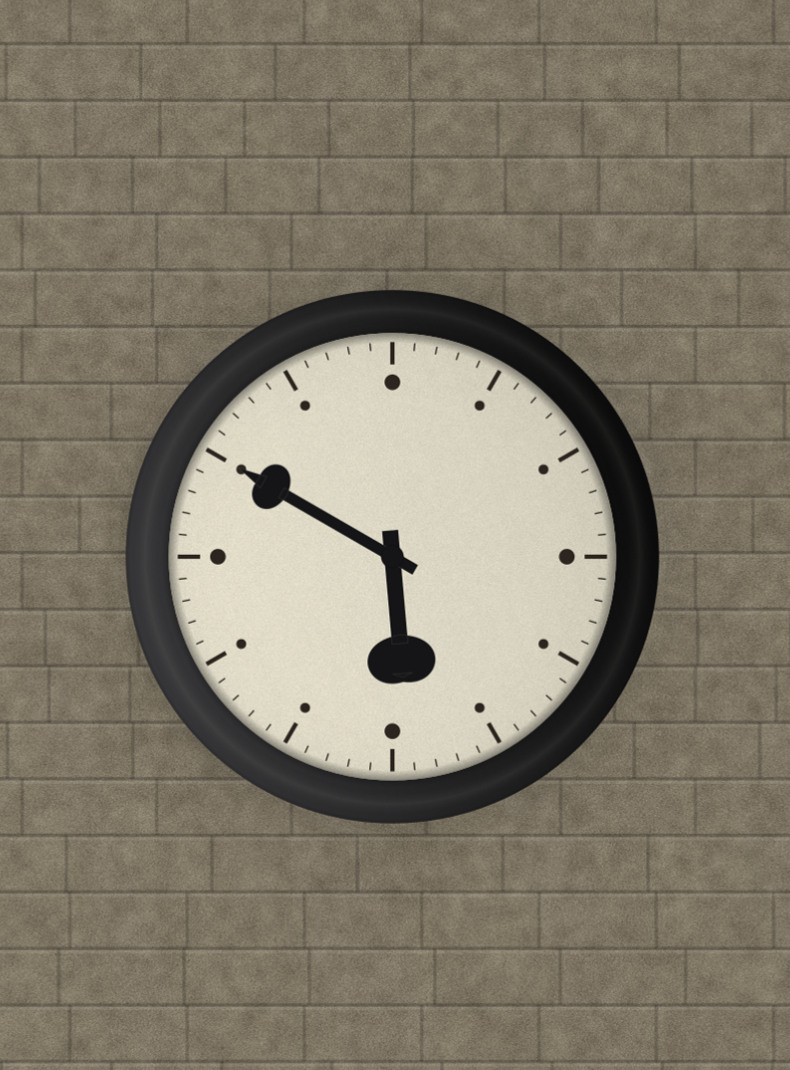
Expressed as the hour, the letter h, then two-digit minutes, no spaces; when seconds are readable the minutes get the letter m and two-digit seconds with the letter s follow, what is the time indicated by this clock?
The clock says 5h50
